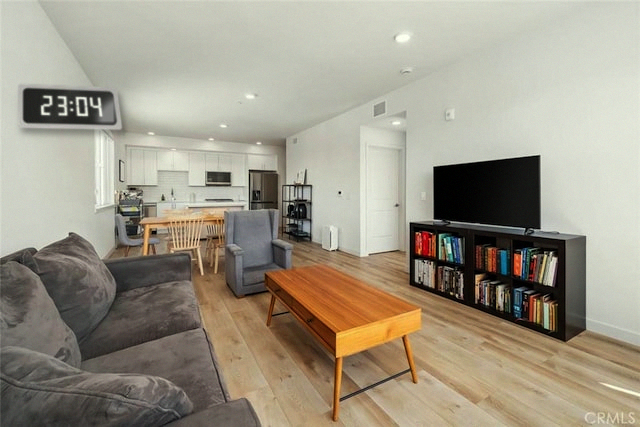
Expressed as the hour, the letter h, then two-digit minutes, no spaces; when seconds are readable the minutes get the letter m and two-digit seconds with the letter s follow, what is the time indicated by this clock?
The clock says 23h04
